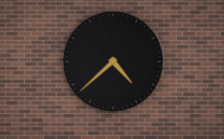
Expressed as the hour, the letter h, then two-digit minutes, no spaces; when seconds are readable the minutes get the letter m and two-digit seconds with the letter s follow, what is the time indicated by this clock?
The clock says 4h38
